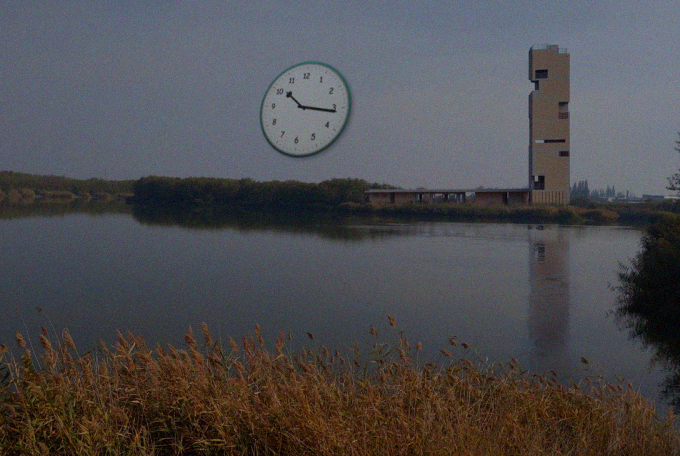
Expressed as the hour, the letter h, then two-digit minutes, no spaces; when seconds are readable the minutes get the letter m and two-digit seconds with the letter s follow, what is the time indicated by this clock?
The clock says 10h16
